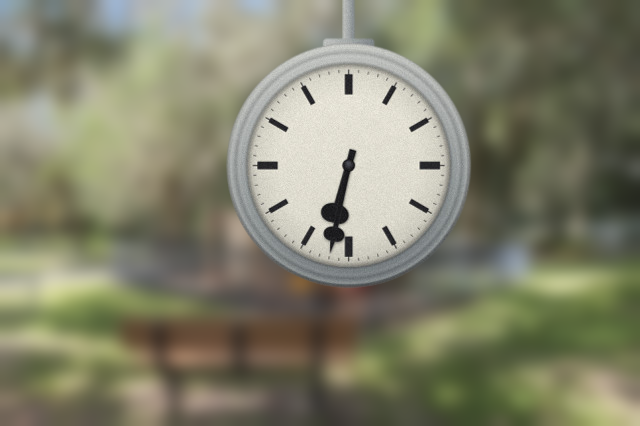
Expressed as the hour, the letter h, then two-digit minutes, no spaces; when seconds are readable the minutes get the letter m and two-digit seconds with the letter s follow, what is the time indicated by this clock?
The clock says 6h32
